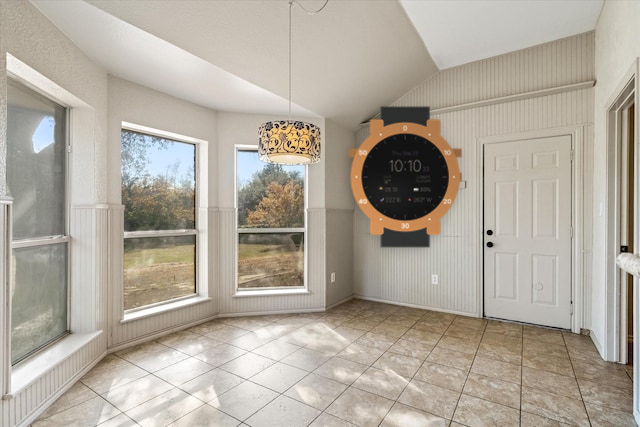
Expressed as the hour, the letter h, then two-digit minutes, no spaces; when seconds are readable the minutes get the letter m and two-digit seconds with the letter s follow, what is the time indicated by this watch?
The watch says 10h10
